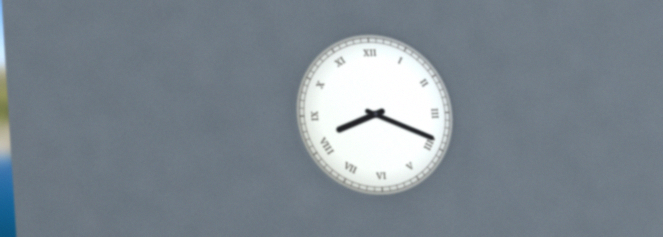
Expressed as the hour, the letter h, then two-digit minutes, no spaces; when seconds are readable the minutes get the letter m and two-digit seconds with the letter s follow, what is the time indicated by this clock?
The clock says 8h19
